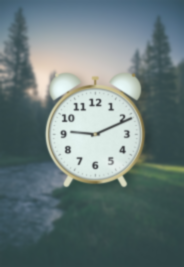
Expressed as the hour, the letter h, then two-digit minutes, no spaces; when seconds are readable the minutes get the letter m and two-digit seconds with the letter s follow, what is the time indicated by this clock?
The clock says 9h11
